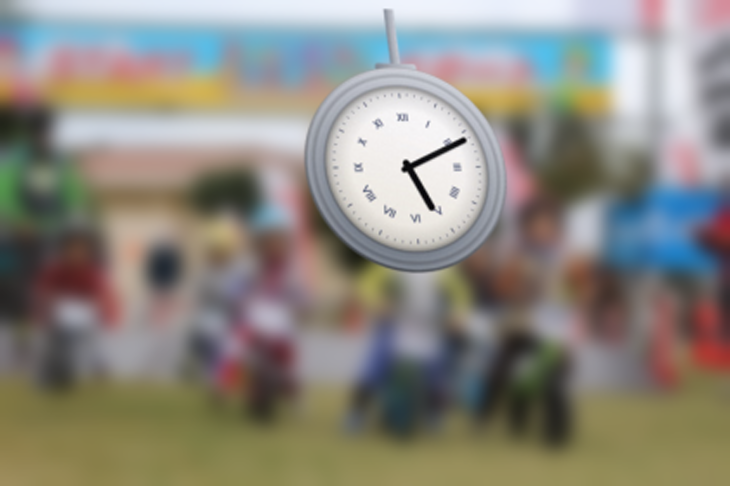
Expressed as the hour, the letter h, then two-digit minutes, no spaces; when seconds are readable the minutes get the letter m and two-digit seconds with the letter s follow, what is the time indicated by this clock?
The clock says 5h11
